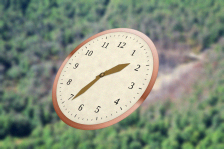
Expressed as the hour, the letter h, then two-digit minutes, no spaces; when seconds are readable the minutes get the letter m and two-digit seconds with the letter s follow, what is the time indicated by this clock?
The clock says 1h34
